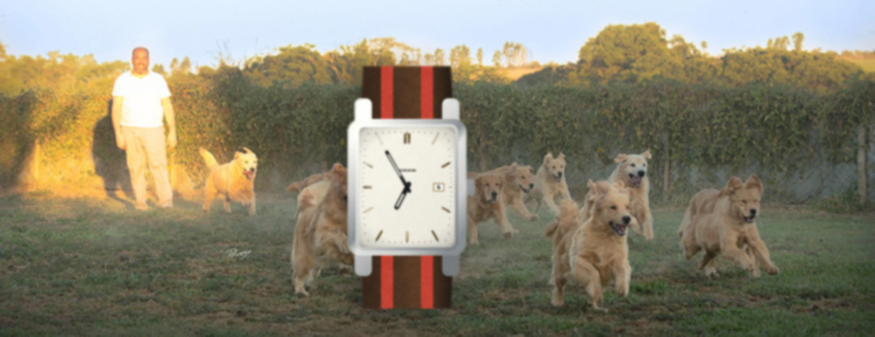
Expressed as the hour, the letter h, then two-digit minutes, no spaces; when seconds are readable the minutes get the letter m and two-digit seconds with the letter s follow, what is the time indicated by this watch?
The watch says 6h55
